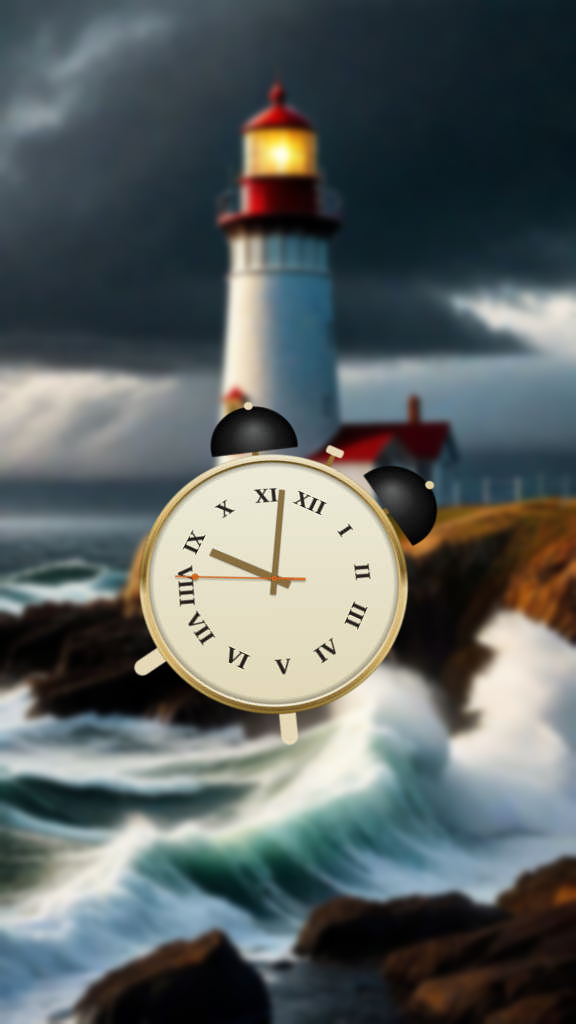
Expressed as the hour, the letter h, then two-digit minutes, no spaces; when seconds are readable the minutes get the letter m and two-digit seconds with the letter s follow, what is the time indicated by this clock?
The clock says 8h56m41s
